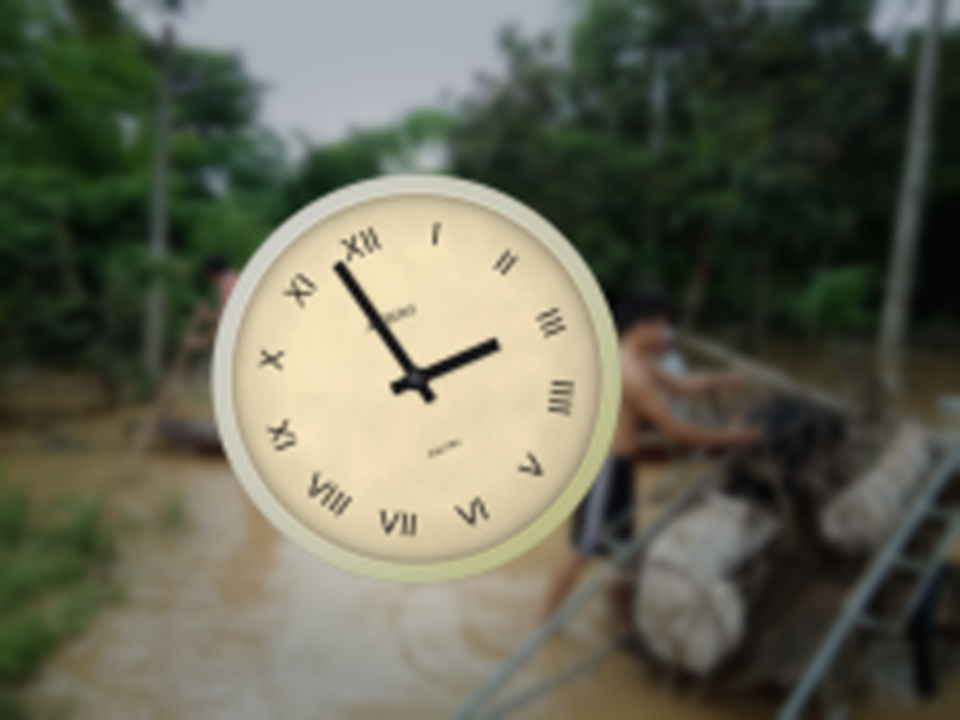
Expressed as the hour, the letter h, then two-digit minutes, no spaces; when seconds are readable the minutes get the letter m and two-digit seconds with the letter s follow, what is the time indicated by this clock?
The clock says 2h58
